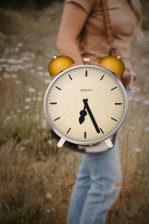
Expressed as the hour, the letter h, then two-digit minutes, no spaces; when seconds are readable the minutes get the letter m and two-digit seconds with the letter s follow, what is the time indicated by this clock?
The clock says 6h26
